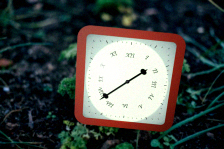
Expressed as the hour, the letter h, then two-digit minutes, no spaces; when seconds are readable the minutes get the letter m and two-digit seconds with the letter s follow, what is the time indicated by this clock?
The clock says 1h38
